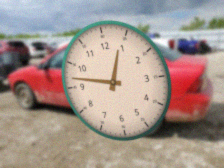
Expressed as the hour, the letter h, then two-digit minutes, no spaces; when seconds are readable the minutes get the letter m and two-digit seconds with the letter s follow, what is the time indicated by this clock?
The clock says 12h47
